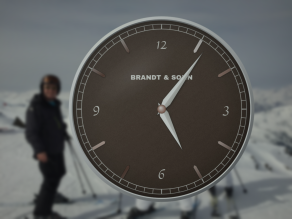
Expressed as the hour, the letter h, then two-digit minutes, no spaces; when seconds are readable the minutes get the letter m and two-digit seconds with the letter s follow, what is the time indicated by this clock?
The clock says 5h06
